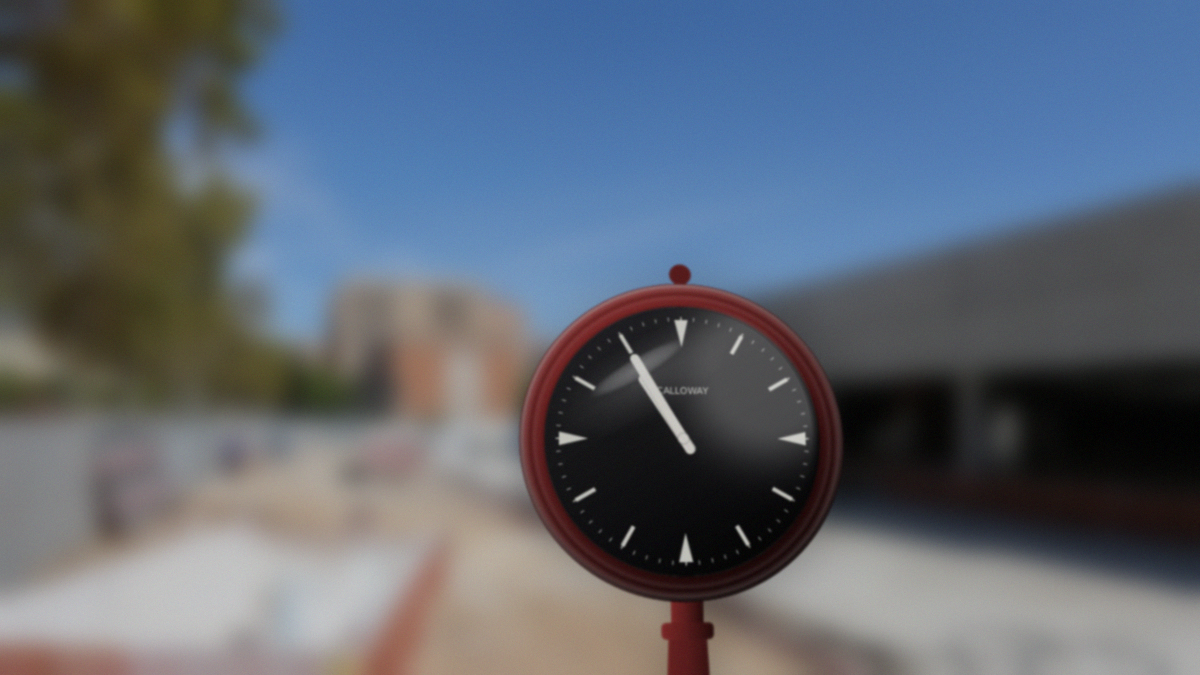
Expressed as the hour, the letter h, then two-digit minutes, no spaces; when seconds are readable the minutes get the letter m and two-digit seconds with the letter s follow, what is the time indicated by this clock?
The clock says 10h55
